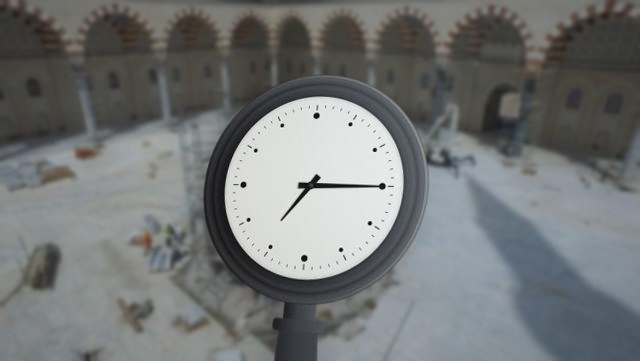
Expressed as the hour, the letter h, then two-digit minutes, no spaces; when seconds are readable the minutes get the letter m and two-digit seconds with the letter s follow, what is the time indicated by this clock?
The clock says 7h15
